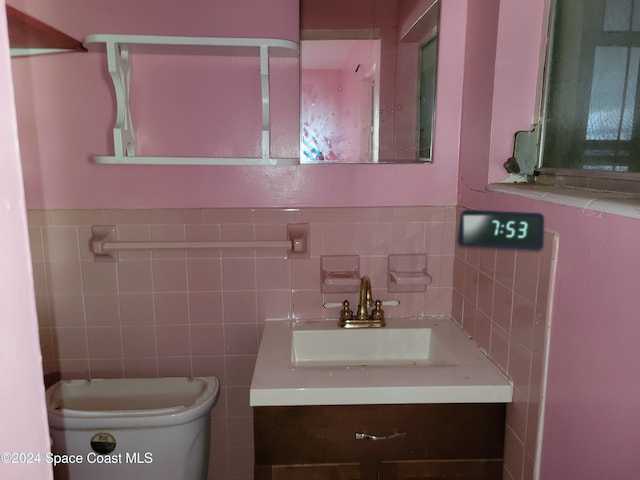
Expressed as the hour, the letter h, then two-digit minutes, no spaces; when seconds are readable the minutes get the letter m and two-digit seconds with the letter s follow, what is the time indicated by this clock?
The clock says 7h53
